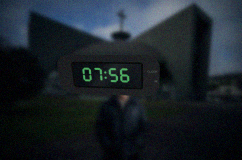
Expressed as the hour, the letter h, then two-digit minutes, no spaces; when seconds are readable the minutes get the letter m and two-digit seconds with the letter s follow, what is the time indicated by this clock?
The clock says 7h56
